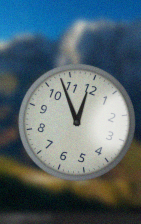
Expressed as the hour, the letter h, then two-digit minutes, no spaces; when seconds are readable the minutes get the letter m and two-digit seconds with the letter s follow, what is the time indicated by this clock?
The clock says 11h53
